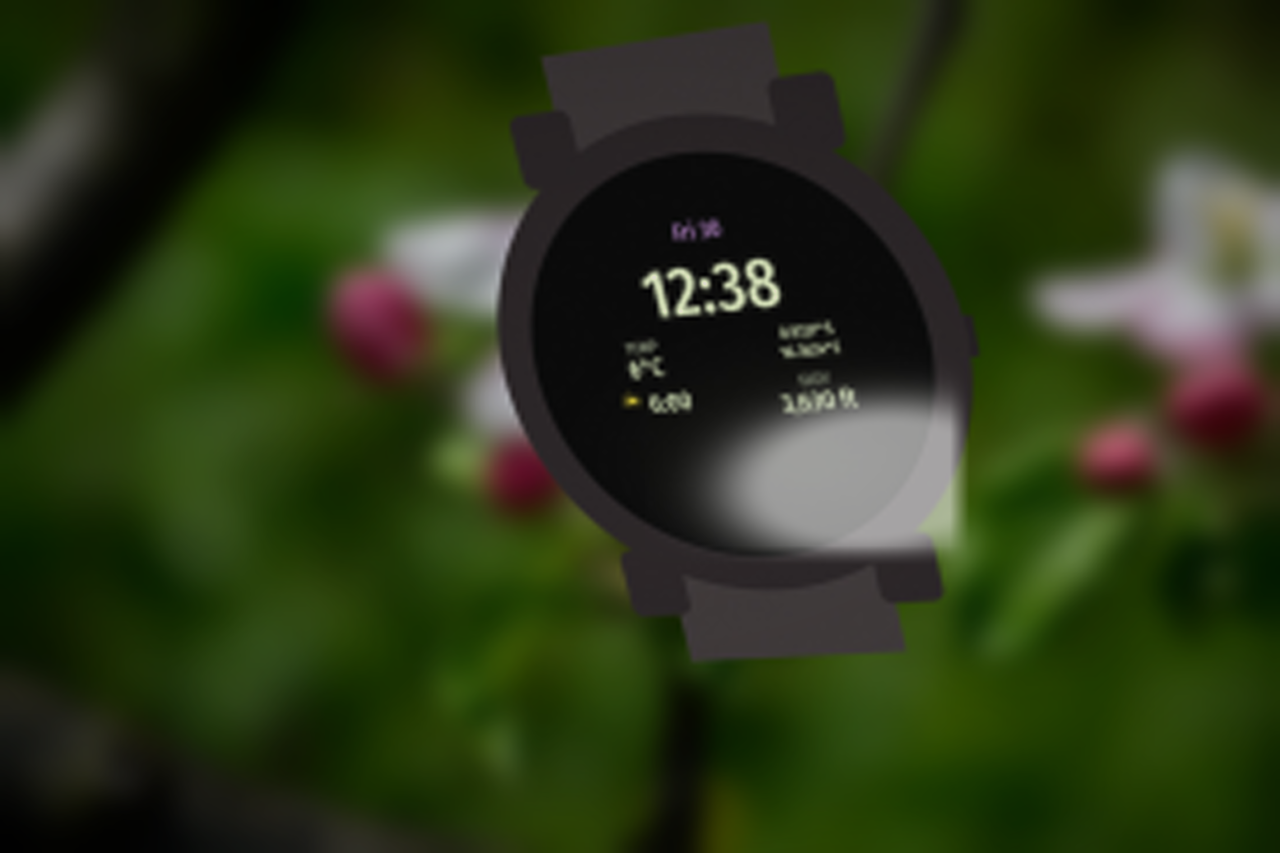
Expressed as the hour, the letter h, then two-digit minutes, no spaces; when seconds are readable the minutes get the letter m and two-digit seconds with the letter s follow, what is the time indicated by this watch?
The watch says 12h38
